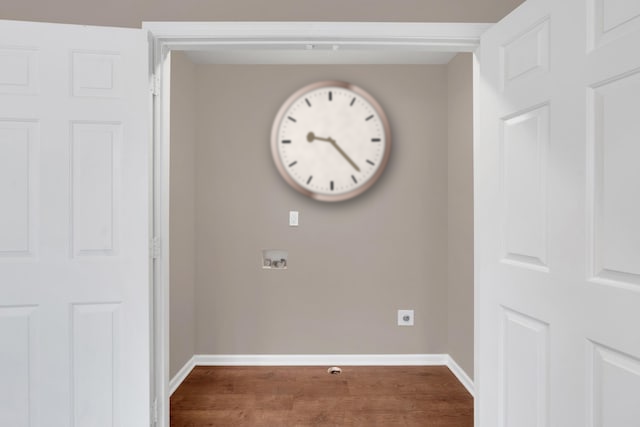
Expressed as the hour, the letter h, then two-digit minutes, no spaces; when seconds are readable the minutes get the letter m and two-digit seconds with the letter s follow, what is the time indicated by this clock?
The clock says 9h23
